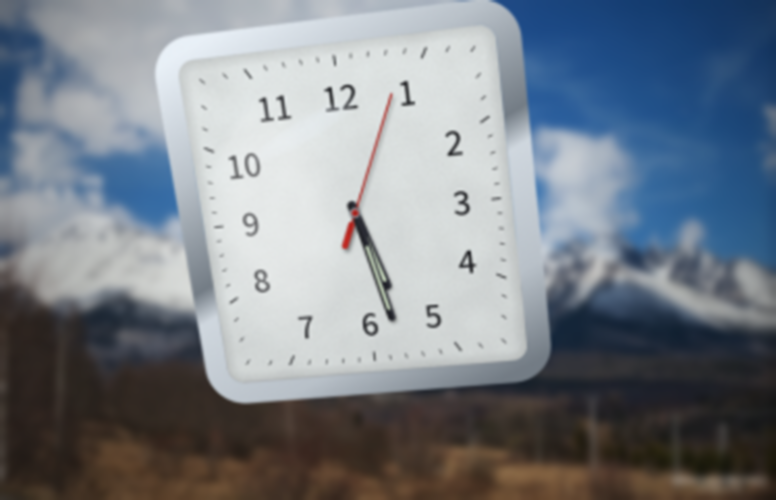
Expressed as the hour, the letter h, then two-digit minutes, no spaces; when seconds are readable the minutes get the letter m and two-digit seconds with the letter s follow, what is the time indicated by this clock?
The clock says 5h28m04s
